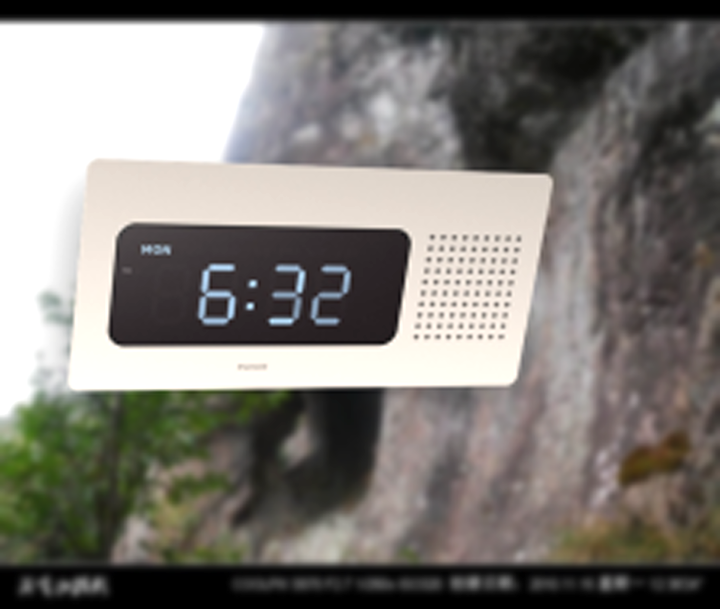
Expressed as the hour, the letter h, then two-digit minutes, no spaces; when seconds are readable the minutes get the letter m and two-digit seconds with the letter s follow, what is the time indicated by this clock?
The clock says 6h32
